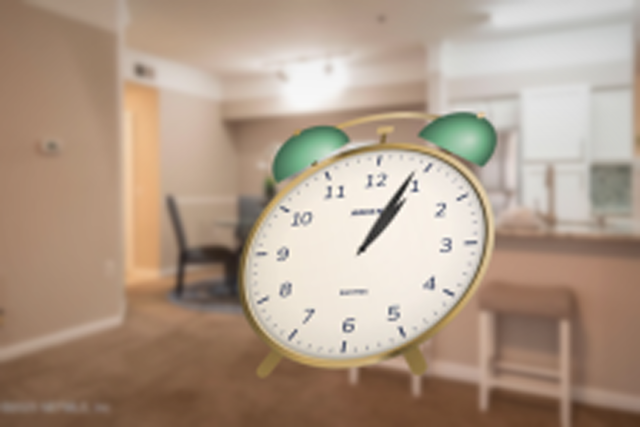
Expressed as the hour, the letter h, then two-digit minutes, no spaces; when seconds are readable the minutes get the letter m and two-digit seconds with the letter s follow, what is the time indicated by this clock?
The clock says 1h04
